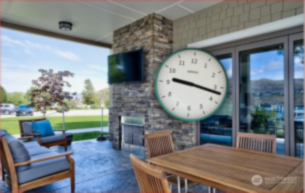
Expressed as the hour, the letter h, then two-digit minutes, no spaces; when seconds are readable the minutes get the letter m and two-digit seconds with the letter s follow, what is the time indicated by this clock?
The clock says 9h17
